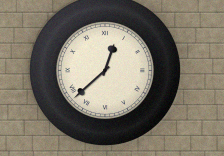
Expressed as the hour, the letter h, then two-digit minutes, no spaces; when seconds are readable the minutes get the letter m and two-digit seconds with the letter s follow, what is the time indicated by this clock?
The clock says 12h38
